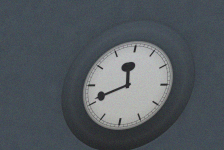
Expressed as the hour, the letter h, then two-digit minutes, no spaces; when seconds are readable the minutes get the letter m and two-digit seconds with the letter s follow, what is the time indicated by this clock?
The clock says 11h41
